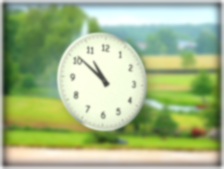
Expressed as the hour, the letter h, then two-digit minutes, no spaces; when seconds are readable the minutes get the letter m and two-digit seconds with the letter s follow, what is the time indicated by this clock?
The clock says 10h51
